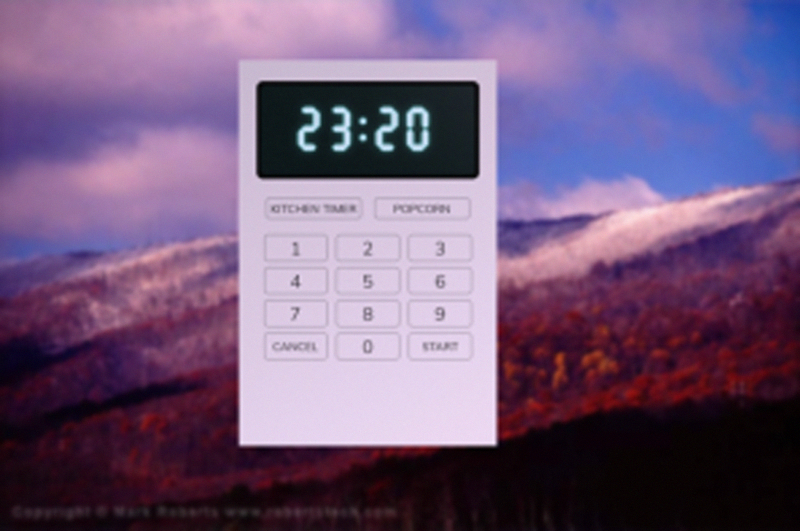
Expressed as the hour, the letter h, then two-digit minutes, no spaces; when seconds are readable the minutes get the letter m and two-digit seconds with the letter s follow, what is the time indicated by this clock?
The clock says 23h20
